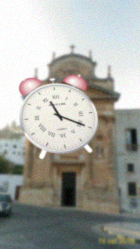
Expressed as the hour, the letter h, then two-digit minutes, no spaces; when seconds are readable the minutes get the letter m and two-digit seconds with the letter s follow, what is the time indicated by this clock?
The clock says 11h20
